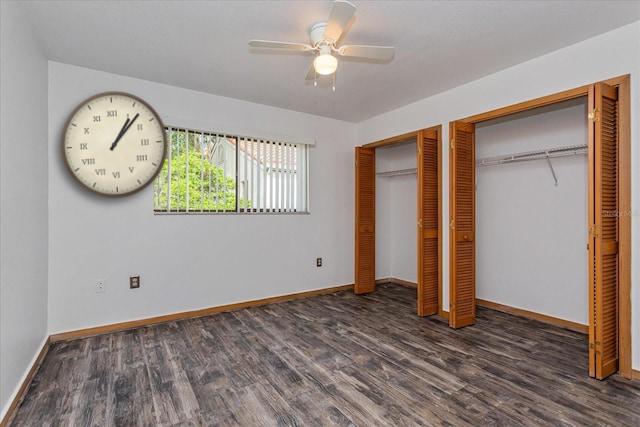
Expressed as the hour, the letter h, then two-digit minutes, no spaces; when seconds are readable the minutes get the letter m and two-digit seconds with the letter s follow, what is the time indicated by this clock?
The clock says 1h07
